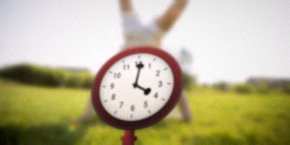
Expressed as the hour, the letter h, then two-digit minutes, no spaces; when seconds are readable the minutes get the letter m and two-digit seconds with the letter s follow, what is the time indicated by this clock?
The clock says 4h01
